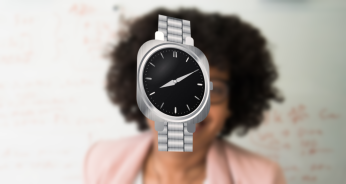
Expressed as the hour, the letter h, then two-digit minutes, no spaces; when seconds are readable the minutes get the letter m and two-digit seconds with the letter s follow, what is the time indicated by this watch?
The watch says 8h10
